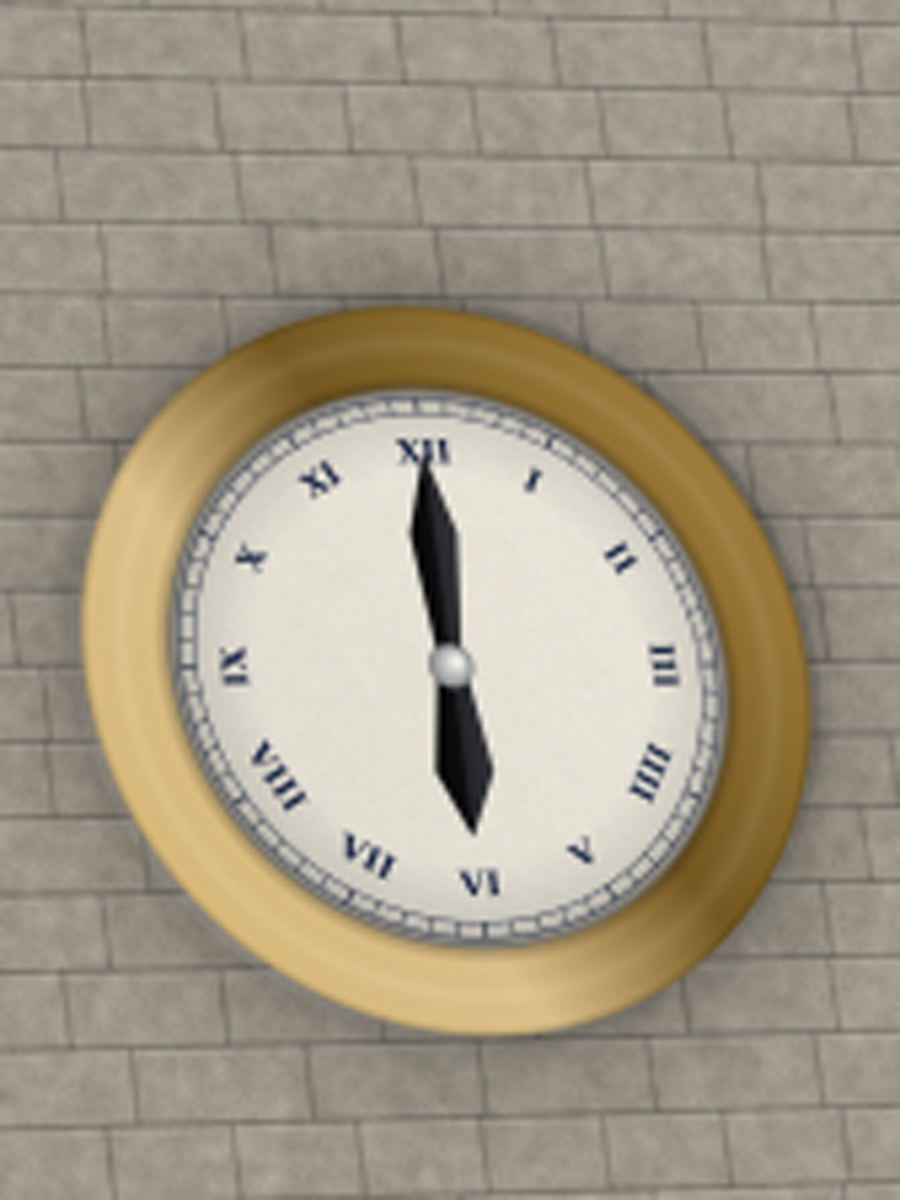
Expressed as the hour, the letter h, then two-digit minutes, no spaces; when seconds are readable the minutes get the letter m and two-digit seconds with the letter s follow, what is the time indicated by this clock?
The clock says 6h00
